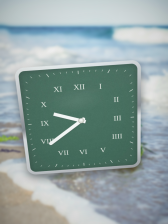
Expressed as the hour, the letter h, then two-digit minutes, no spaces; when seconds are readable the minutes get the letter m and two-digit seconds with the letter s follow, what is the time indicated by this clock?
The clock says 9h39
